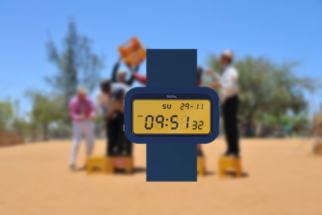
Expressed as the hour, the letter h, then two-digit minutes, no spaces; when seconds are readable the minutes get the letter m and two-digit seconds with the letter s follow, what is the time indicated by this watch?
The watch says 9h51m32s
